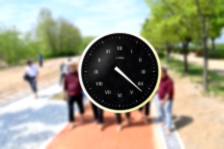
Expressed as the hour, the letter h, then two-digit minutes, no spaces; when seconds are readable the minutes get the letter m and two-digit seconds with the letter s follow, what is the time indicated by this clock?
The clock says 4h22
